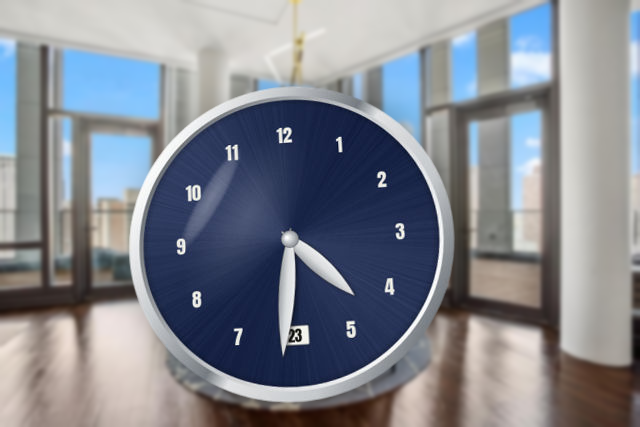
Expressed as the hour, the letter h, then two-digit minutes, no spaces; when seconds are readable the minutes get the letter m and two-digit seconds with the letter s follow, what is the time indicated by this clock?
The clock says 4h31
